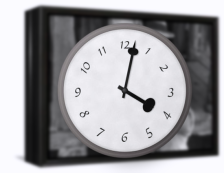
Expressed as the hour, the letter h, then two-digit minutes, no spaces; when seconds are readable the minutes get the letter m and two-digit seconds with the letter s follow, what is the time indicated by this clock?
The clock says 4h02
